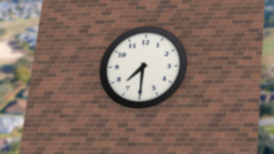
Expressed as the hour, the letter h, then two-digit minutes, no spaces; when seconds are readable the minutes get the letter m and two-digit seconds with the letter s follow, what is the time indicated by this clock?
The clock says 7h30
